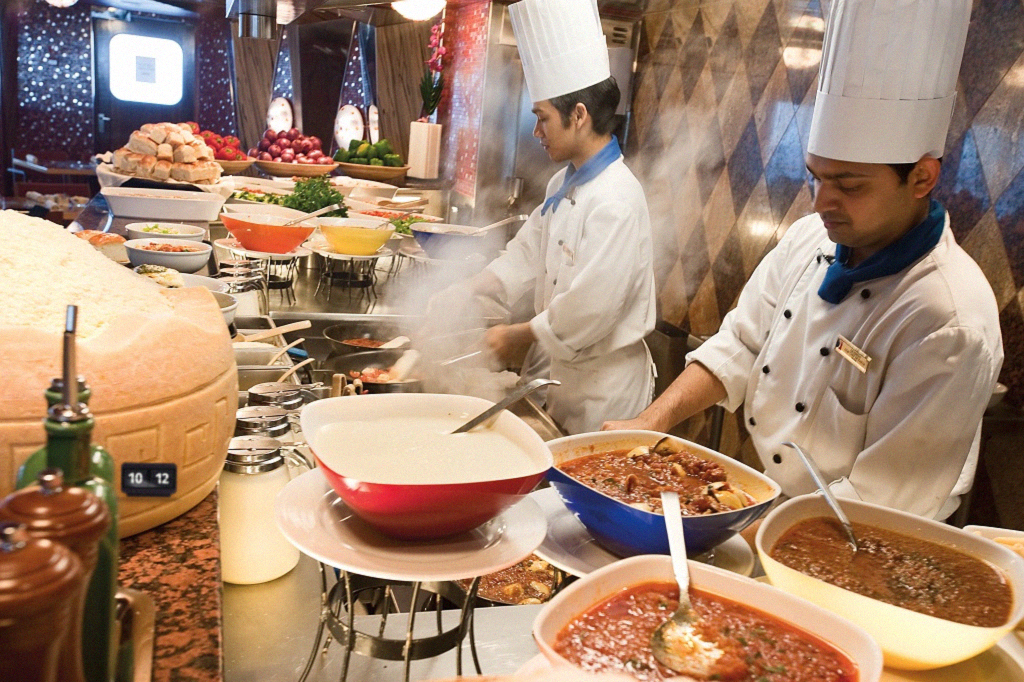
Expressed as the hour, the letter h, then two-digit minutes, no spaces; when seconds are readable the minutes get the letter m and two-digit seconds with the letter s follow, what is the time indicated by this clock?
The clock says 10h12
